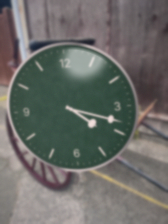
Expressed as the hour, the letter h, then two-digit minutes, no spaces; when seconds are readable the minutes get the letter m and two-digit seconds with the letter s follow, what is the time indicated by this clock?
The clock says 4h18
